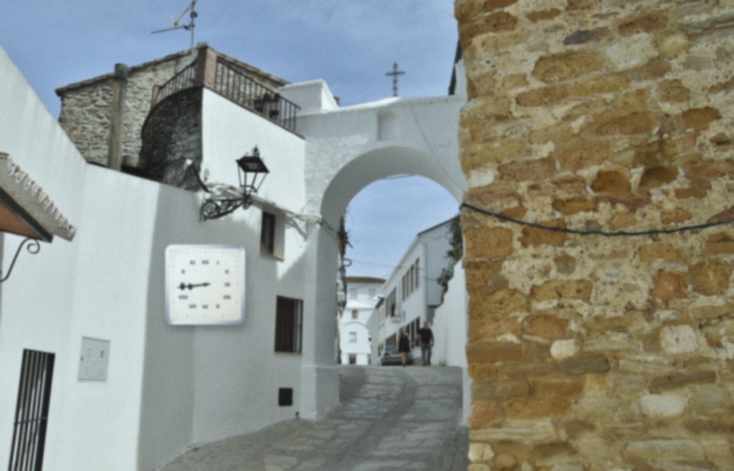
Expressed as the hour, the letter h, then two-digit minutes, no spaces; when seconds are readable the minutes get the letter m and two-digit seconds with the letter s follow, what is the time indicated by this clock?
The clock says 8h44
